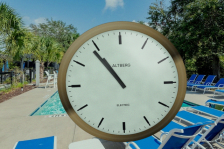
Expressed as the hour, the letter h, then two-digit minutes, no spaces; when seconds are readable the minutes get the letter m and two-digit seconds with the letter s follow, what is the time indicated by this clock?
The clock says 10h54
